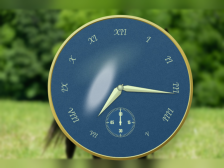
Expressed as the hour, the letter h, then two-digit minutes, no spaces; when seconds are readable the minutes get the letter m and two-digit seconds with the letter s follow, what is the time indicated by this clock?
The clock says 7h16
